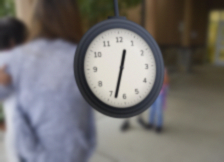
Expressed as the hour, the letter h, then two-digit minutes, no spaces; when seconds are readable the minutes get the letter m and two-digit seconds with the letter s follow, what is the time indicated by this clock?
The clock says 12h33
